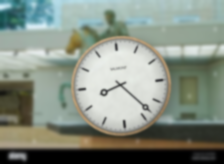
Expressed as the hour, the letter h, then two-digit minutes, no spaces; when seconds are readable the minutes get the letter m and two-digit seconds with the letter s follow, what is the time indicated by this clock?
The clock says 8h23
